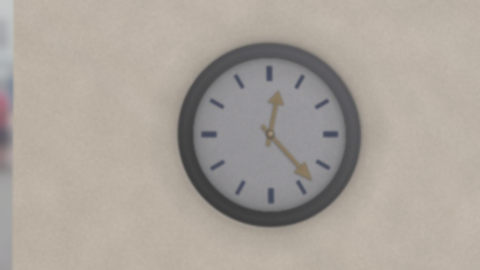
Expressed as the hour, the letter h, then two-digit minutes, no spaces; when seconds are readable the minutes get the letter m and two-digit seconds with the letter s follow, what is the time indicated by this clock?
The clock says 12h23
